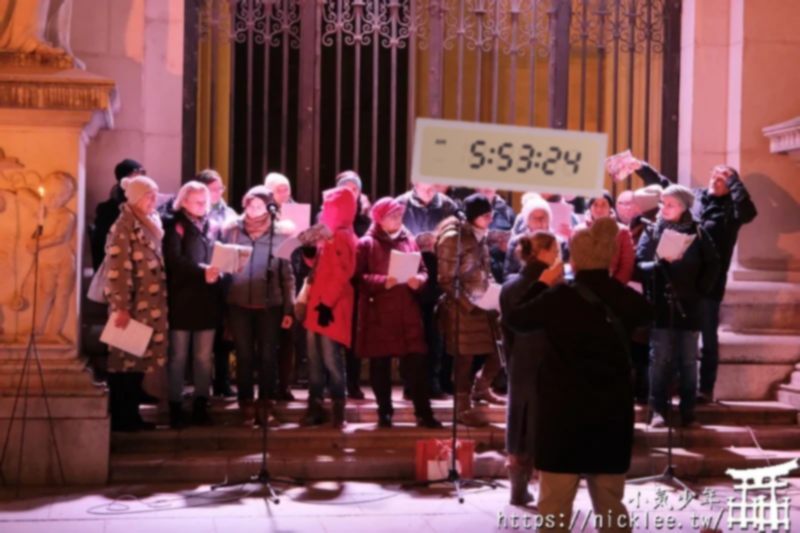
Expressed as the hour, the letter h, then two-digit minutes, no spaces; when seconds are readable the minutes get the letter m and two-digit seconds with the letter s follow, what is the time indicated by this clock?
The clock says 5h53m24s
